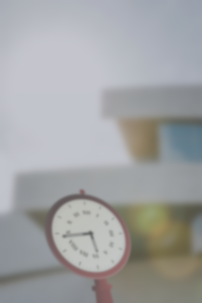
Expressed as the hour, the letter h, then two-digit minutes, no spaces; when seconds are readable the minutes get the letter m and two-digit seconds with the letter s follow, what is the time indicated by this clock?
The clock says 5h44
